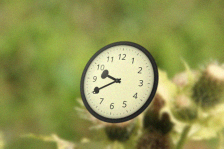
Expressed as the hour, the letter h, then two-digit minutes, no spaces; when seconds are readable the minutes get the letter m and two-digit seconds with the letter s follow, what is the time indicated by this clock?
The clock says 9h40
